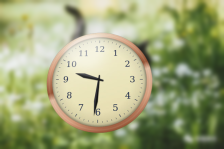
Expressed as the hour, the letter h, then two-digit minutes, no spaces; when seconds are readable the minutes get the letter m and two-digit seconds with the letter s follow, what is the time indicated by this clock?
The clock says 9h31
